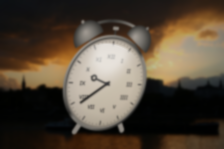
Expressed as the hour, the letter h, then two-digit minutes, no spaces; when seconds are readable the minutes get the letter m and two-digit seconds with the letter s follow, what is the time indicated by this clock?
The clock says 9h39
